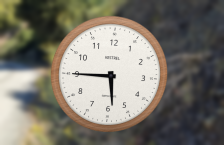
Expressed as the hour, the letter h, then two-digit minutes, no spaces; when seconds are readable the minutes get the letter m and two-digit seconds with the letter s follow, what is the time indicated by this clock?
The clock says 5h45
